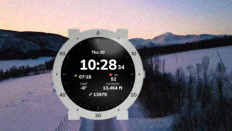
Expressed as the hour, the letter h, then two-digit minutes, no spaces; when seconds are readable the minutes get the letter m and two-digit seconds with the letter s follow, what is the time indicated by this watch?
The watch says 10h28
